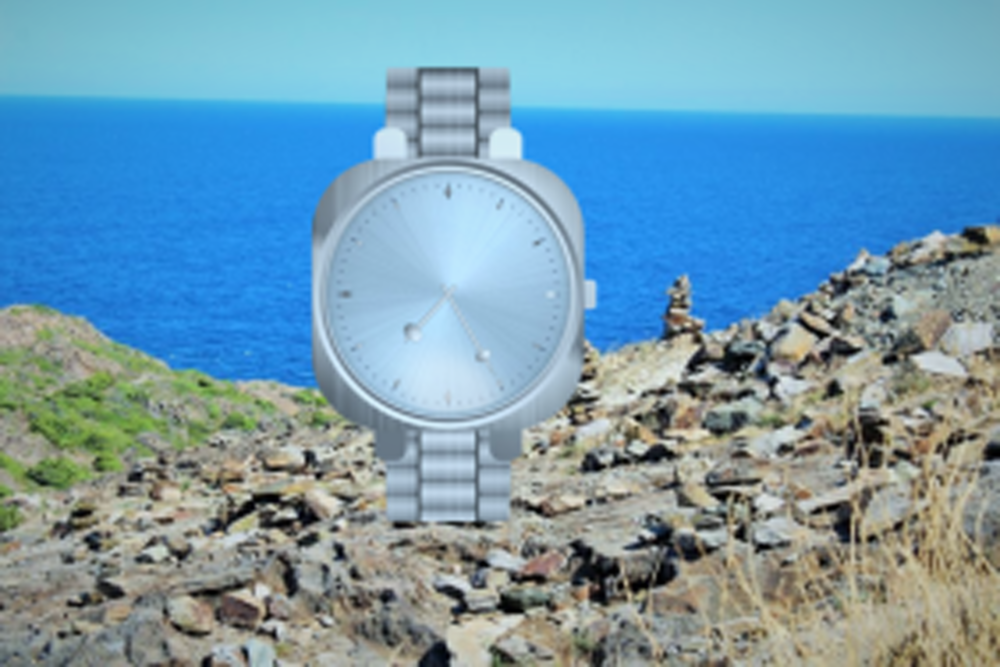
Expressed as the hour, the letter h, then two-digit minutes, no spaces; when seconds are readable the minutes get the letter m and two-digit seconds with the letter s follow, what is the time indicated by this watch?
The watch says 7h25
